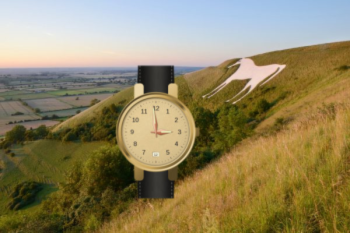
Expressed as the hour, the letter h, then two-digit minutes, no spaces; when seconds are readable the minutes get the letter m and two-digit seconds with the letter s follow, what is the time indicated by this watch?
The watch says 2h59
